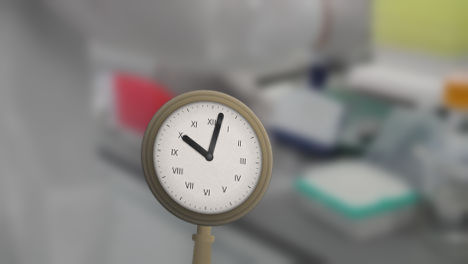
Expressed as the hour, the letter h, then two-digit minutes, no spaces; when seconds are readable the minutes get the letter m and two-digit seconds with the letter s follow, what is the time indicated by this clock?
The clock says 10h02
